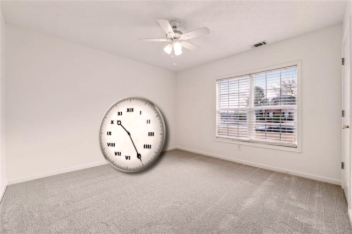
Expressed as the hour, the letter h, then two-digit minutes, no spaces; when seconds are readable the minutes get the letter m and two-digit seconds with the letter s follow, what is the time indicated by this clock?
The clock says 10h25
